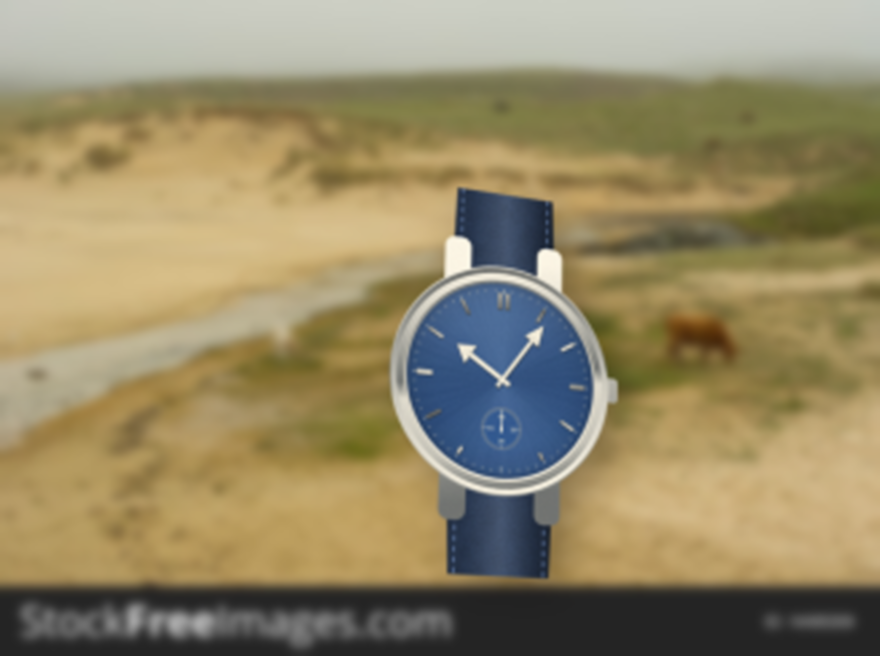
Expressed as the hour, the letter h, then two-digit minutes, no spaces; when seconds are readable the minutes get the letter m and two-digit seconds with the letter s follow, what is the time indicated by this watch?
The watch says 10h06
